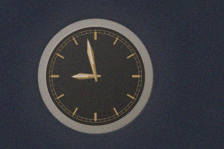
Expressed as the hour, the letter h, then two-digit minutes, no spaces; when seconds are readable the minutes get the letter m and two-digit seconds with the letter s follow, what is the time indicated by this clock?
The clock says 8h58
